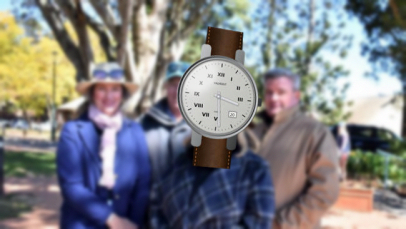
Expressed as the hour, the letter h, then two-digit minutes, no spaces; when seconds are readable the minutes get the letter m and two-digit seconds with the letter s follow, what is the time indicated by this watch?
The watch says 3h29
